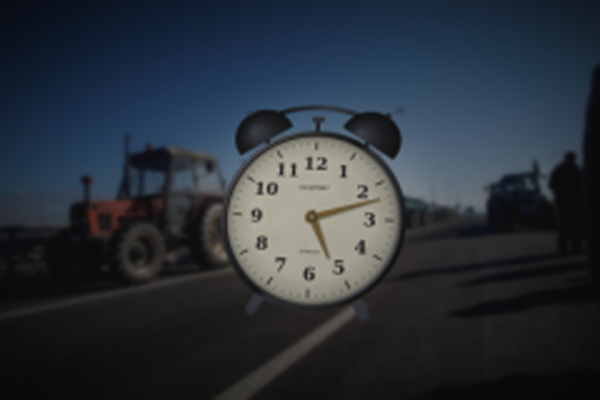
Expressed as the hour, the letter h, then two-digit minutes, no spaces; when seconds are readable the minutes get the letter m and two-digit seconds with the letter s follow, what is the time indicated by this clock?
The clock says 5h12
